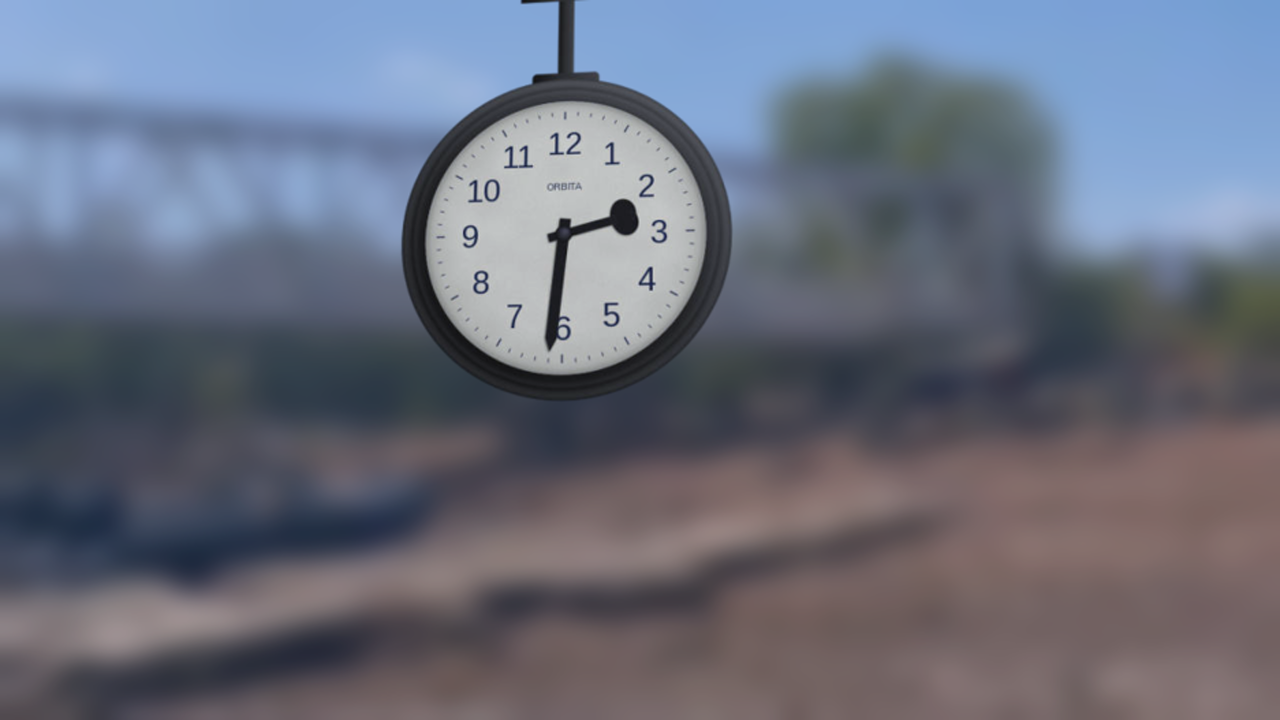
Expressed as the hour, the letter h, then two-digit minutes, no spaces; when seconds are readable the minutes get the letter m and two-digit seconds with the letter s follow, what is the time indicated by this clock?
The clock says 2h31
